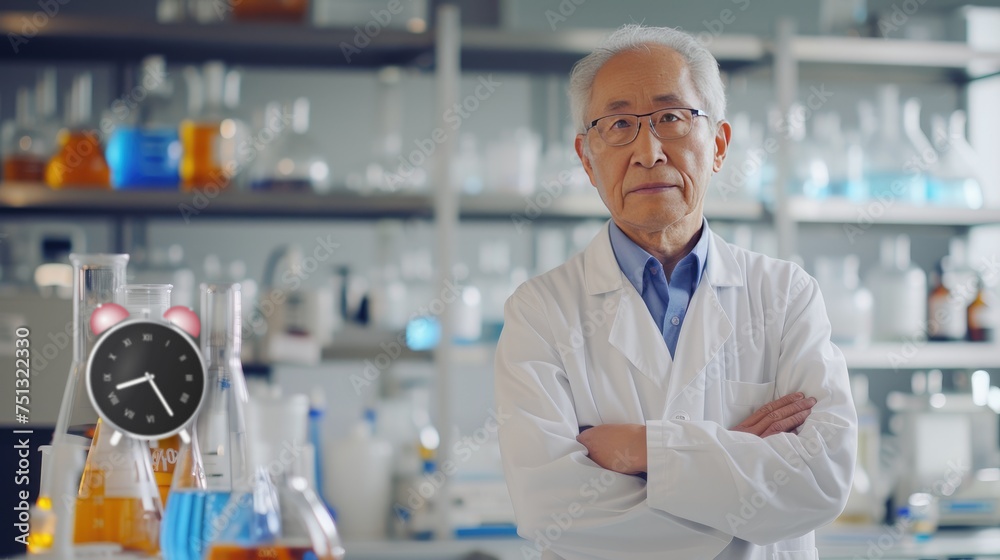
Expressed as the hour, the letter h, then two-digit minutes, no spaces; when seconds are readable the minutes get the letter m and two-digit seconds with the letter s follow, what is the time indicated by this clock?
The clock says 8h25
